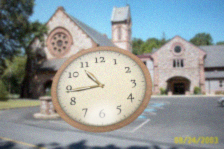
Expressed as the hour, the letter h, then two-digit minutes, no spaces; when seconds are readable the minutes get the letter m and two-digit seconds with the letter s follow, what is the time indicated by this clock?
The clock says 10h44
